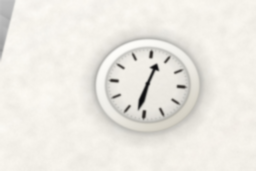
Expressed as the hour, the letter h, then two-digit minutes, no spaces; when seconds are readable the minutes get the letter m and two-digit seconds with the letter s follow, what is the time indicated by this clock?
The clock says 12h32
